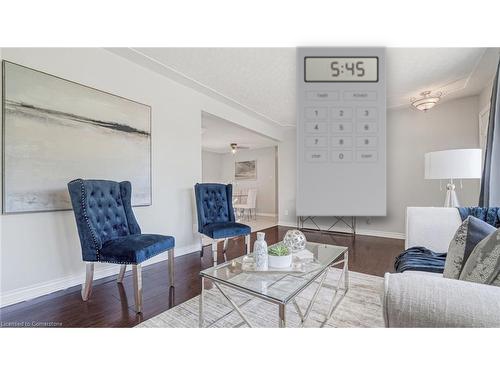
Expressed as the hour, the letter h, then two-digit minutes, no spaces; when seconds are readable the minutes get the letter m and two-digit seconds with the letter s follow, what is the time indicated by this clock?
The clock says 5h45
